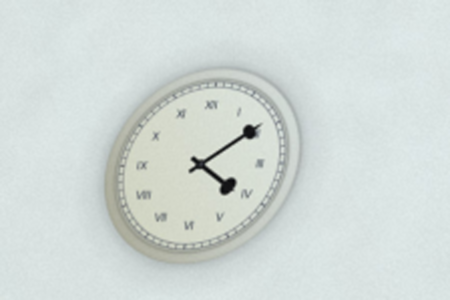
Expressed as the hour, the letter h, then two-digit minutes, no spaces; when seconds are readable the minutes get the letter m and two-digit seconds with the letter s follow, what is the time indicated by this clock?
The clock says 4h09
